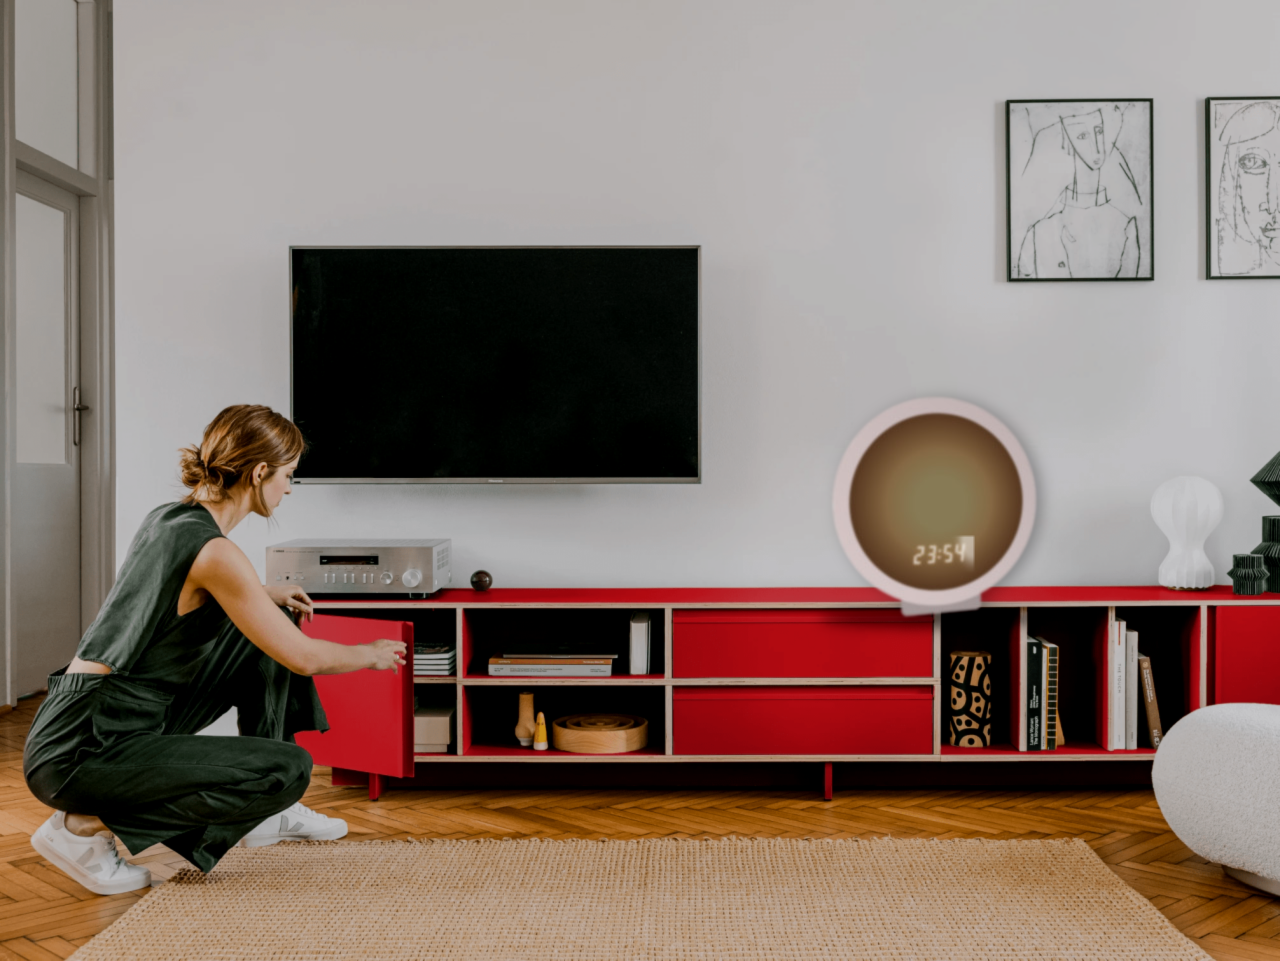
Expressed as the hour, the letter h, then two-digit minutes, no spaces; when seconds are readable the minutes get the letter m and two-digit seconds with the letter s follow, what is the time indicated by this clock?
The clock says 23h54
